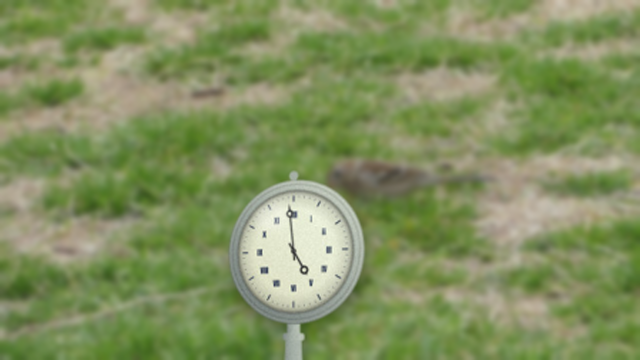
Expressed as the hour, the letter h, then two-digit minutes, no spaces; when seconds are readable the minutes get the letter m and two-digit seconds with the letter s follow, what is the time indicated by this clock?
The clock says 4h59
